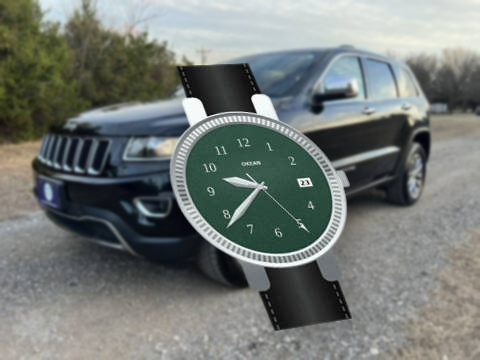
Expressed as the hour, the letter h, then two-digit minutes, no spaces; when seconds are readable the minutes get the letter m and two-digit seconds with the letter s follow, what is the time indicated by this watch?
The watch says 9h38m25s
